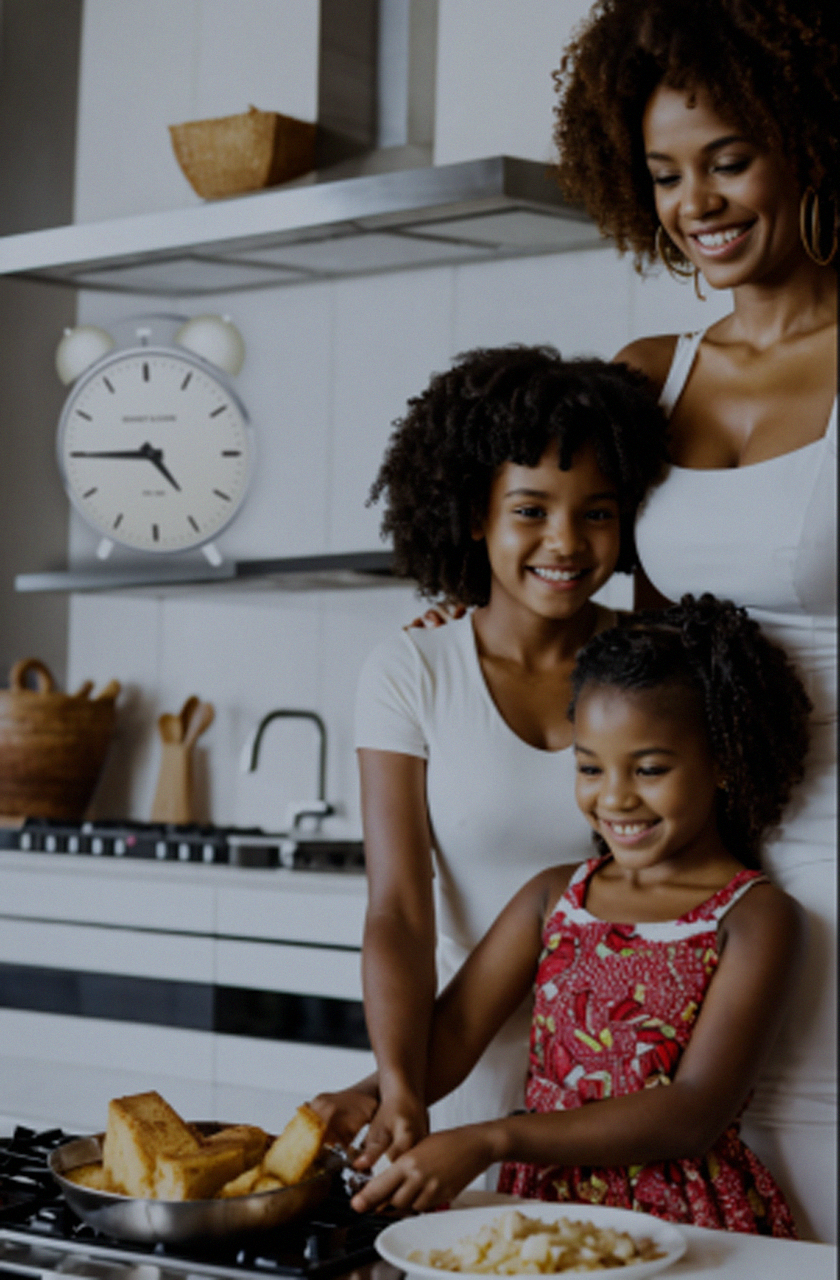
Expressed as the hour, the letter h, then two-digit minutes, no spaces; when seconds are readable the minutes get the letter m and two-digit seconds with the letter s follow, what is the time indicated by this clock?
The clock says 4h45
